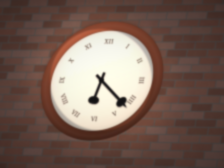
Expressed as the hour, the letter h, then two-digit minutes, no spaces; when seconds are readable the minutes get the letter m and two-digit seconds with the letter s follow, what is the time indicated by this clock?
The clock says 6h22
